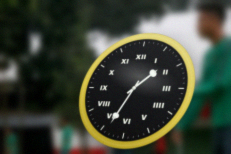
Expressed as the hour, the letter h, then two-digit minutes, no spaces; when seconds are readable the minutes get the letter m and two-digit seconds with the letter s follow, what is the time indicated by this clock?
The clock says 1h34
